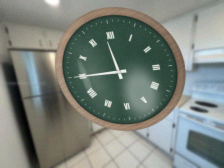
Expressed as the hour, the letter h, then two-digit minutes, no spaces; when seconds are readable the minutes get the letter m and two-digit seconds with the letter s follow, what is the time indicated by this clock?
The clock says 11h45
